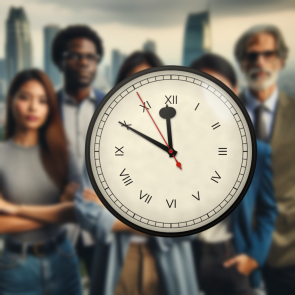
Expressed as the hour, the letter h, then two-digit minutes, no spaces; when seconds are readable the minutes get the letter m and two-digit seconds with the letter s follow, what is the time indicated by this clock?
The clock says 11h49m55s
